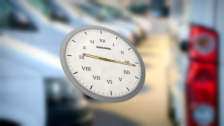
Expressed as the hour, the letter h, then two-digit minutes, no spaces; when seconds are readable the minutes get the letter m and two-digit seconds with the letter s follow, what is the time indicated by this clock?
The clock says 9h16
